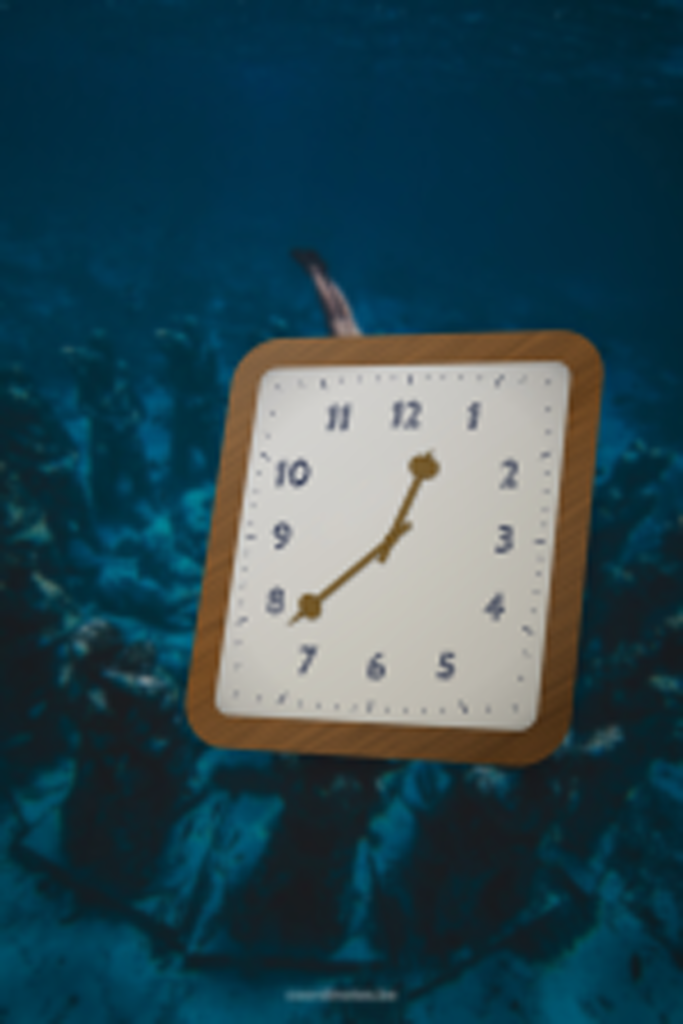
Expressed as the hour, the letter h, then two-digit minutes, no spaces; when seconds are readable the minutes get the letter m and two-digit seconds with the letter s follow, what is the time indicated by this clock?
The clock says 12h38
